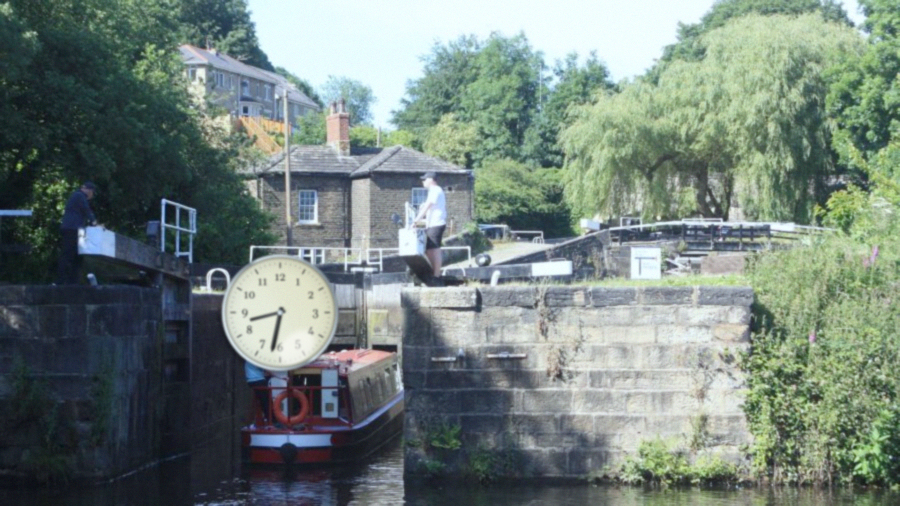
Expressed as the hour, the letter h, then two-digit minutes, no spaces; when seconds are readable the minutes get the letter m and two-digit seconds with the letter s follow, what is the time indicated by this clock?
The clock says 8h32
